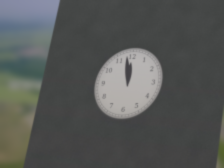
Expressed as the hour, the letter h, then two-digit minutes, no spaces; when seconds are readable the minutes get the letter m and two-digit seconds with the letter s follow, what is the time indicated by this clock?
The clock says 11h58
